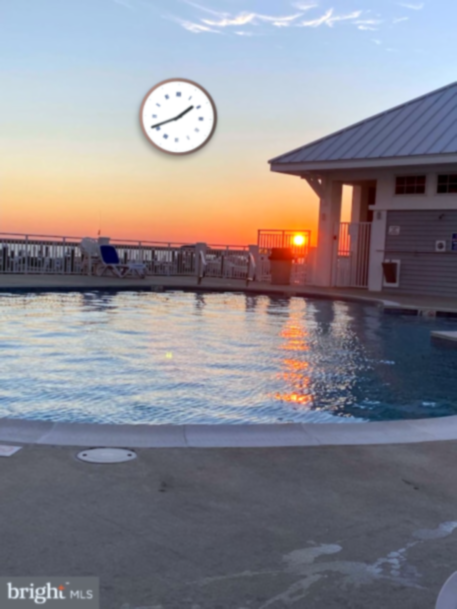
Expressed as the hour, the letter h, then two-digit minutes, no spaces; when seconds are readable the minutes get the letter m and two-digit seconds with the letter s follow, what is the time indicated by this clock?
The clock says 1h41
